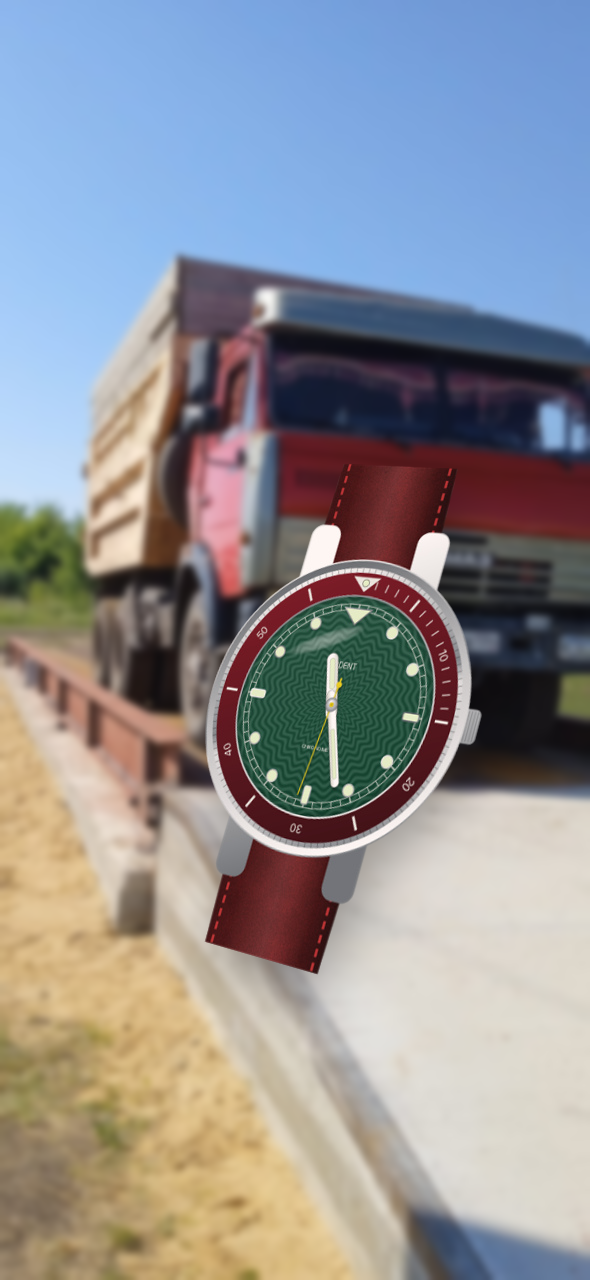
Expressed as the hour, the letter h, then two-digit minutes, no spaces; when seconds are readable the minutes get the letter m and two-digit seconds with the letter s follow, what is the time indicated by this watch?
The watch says 11h26m31s
